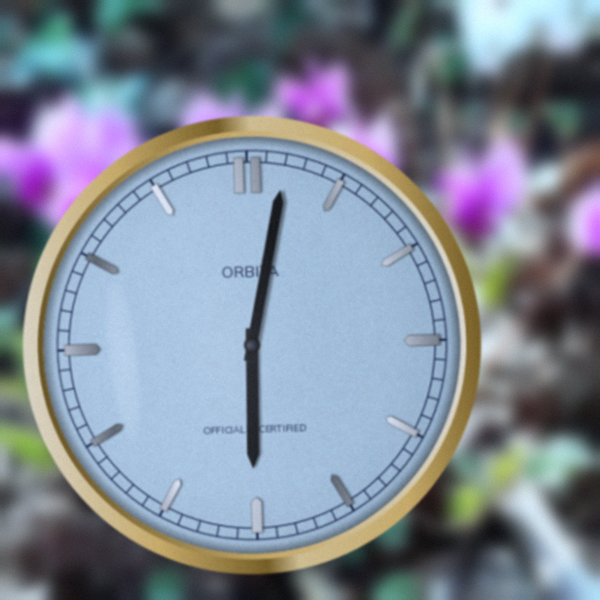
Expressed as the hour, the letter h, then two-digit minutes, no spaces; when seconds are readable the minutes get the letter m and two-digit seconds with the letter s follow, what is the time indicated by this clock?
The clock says 6h02
